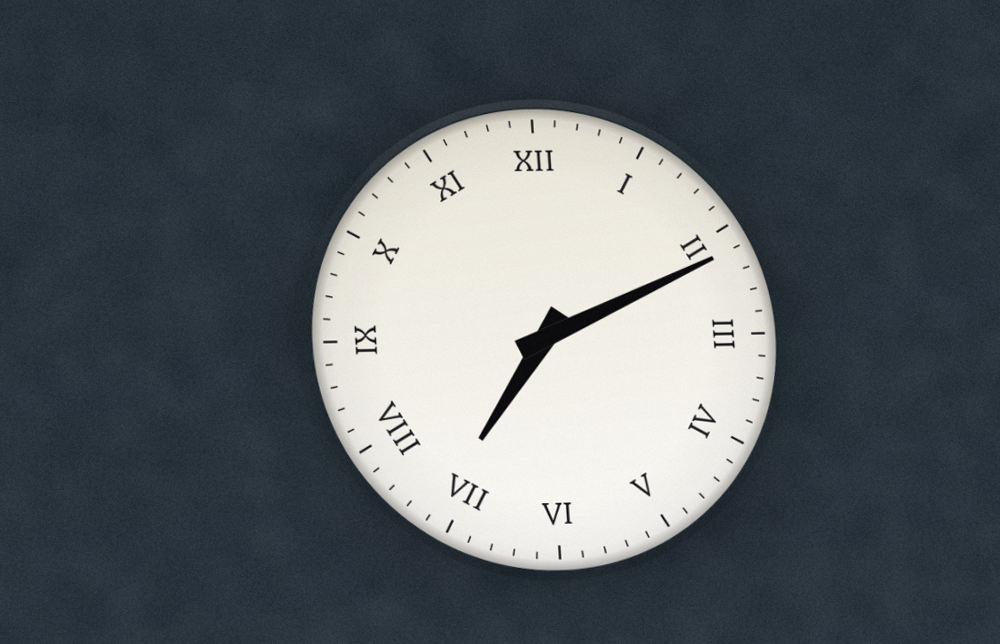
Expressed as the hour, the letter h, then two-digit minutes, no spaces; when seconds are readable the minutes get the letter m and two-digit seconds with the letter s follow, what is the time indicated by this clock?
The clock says 7h11
